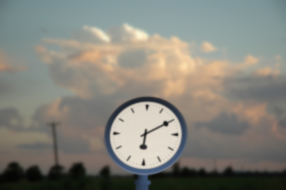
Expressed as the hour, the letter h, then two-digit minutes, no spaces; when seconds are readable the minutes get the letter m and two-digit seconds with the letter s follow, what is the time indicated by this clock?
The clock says 6h10
